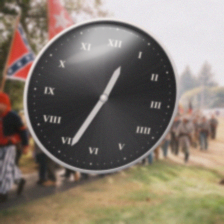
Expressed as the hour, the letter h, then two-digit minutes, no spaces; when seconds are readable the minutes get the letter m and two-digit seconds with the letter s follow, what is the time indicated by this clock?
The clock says 12h34
